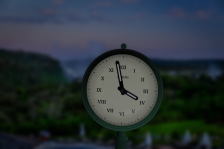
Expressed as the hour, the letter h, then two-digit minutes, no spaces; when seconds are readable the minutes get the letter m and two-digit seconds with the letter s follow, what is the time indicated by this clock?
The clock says 3h58
